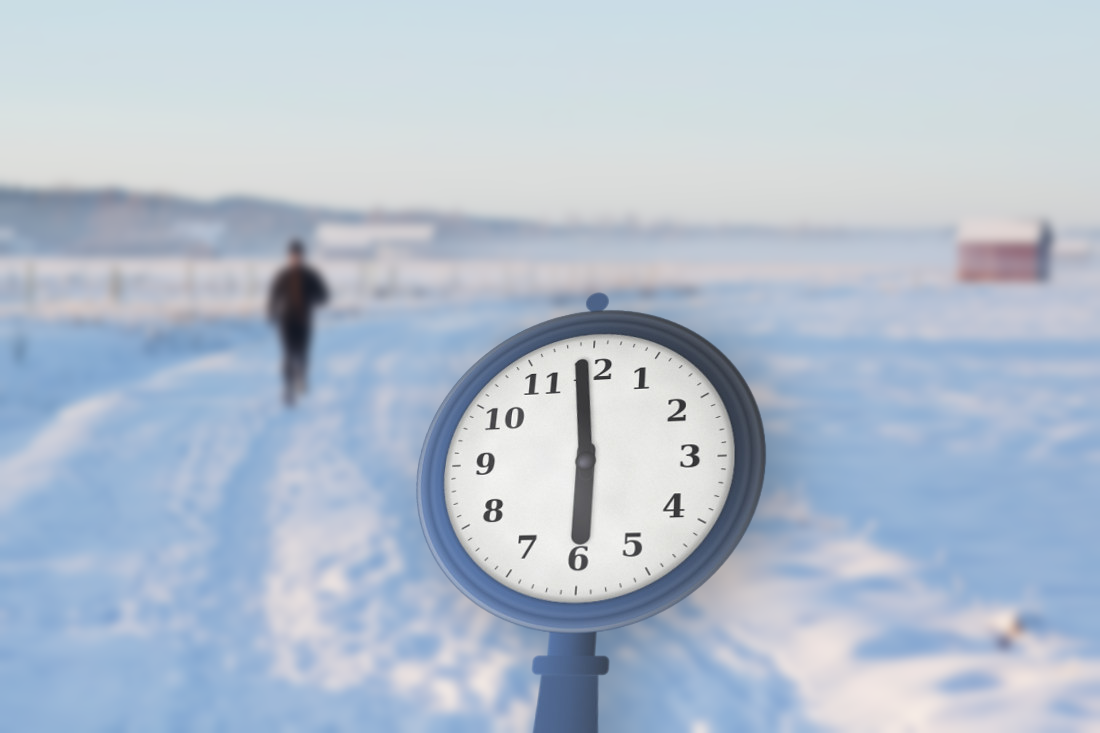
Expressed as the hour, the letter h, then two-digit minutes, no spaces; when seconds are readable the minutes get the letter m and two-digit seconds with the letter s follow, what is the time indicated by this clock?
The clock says 5h59
